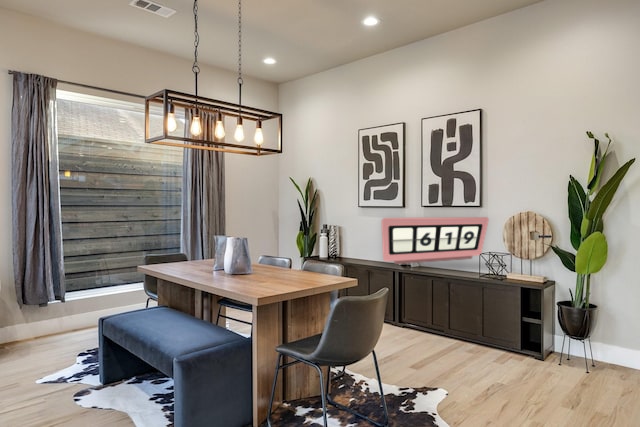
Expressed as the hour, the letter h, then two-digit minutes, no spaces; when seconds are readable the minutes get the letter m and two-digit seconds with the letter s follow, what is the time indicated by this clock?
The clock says 6h19
